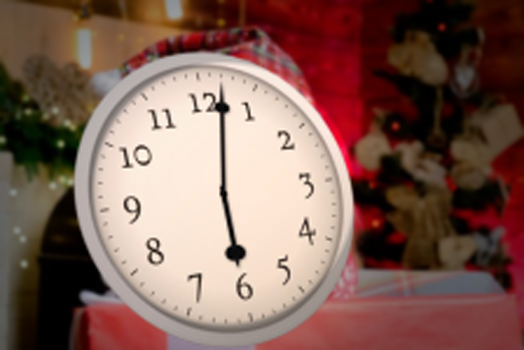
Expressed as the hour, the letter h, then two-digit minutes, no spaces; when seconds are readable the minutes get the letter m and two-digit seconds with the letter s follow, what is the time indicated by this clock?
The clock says 6h02
